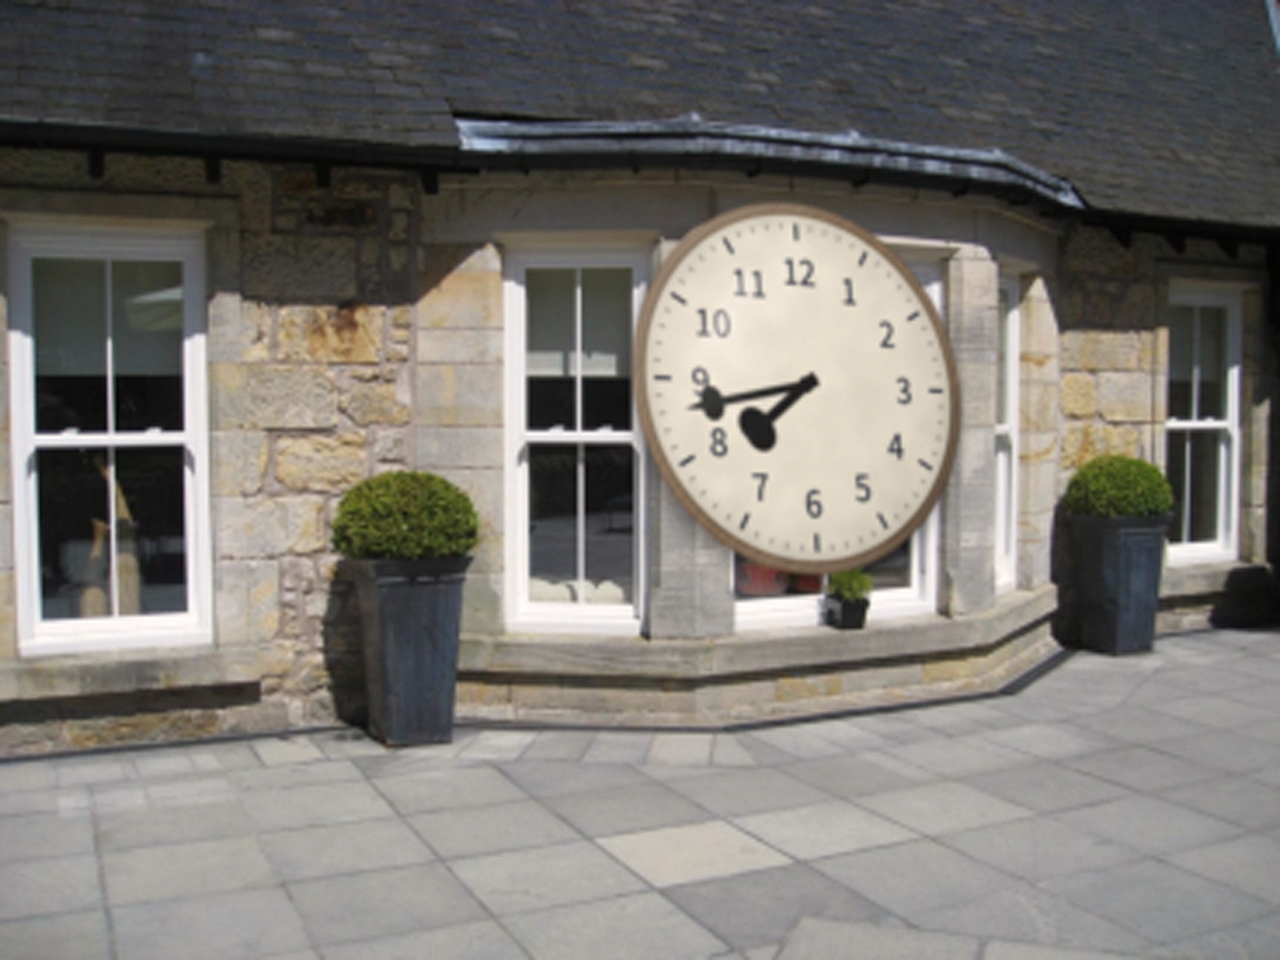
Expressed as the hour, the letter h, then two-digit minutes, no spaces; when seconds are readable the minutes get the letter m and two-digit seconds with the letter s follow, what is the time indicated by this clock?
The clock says 7h43
